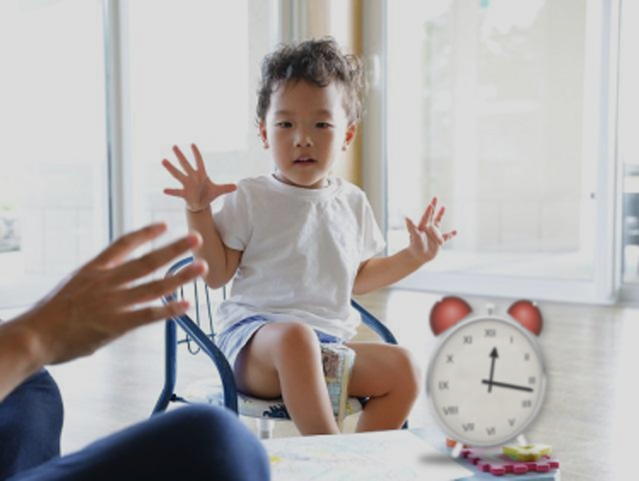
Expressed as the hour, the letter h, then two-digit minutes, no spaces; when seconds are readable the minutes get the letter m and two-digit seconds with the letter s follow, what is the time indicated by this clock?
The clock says 12h17
